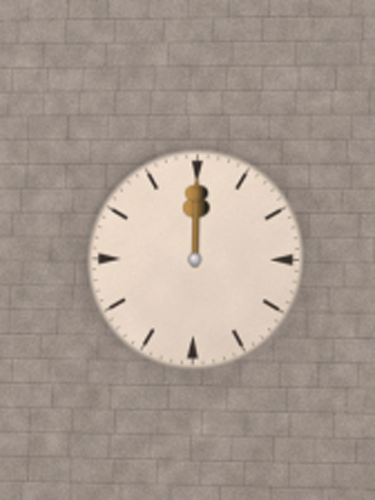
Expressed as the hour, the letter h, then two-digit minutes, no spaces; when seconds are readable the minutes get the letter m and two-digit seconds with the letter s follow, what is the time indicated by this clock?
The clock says 12h00
